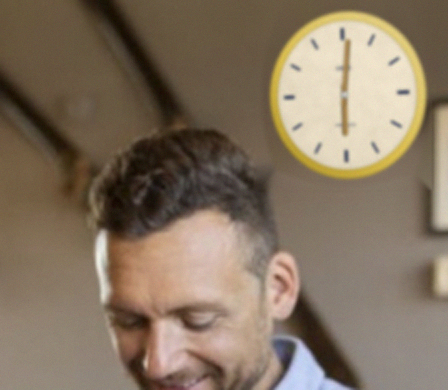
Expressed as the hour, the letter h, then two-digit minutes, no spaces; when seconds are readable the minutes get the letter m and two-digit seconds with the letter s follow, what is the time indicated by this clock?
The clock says 6h01
